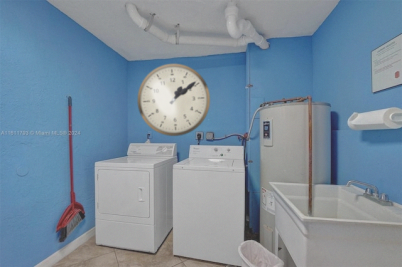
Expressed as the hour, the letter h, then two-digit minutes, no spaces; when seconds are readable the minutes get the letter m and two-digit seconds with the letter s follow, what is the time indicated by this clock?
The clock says 1h09
